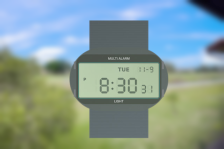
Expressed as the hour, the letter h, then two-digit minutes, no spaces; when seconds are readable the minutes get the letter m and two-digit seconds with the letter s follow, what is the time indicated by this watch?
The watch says 8h30m31s
